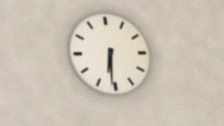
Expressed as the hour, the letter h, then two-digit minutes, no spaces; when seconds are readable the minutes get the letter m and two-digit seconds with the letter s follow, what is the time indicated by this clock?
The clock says 6h31
